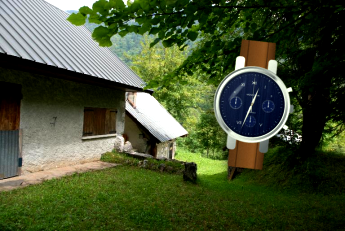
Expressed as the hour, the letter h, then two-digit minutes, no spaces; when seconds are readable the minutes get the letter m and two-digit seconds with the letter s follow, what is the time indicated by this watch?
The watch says 12h33
